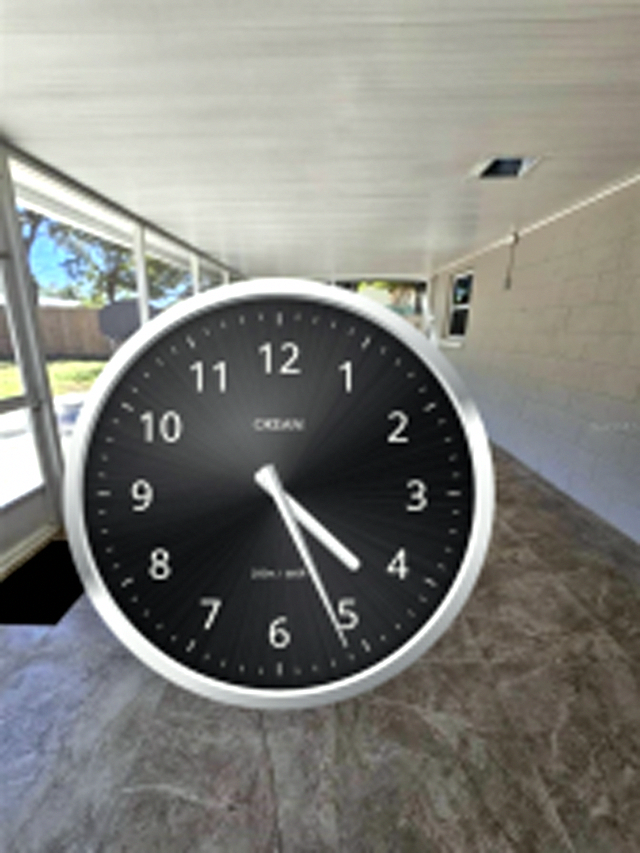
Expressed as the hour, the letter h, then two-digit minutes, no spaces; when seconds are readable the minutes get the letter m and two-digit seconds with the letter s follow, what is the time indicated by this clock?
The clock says 4h26
